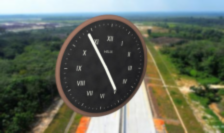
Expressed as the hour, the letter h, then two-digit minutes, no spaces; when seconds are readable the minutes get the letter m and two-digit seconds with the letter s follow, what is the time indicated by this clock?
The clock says 4h54
